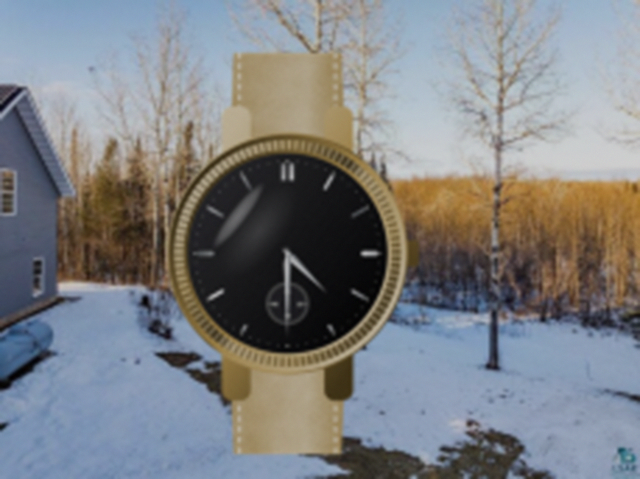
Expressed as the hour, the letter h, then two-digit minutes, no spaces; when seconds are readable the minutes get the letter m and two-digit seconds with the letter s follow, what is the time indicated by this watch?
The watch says 4h30
